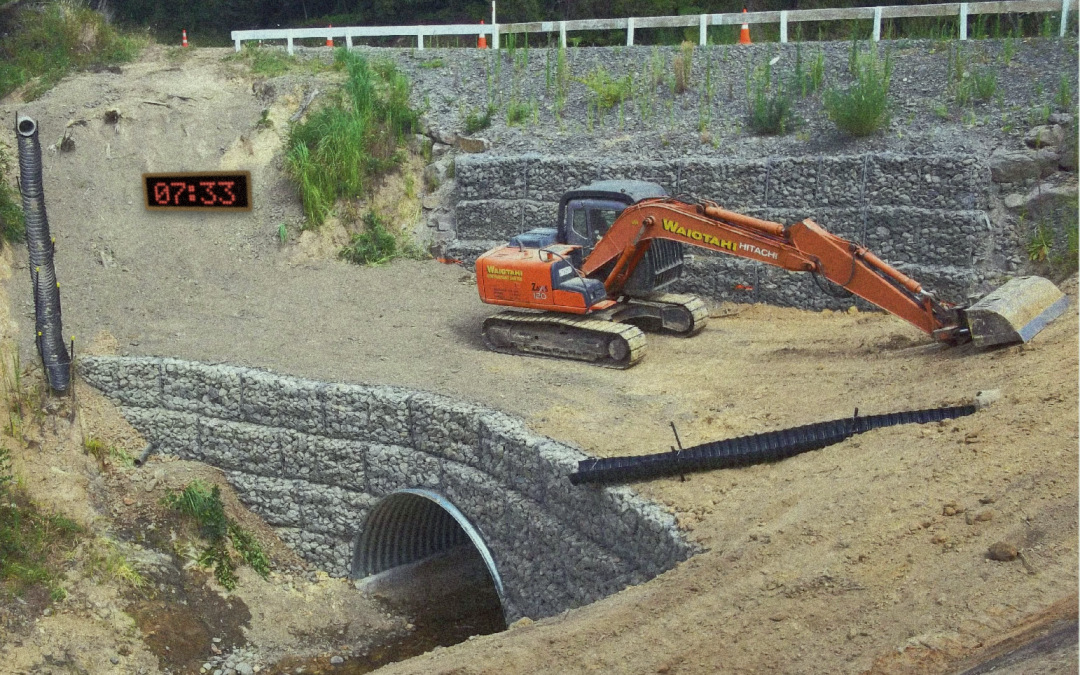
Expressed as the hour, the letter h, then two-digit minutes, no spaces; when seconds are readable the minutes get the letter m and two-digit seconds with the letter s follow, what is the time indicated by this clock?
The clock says 7h33
